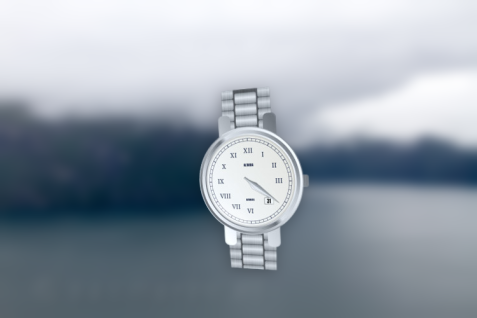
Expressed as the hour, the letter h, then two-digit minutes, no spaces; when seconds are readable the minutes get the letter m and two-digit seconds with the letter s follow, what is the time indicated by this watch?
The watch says 4h21
